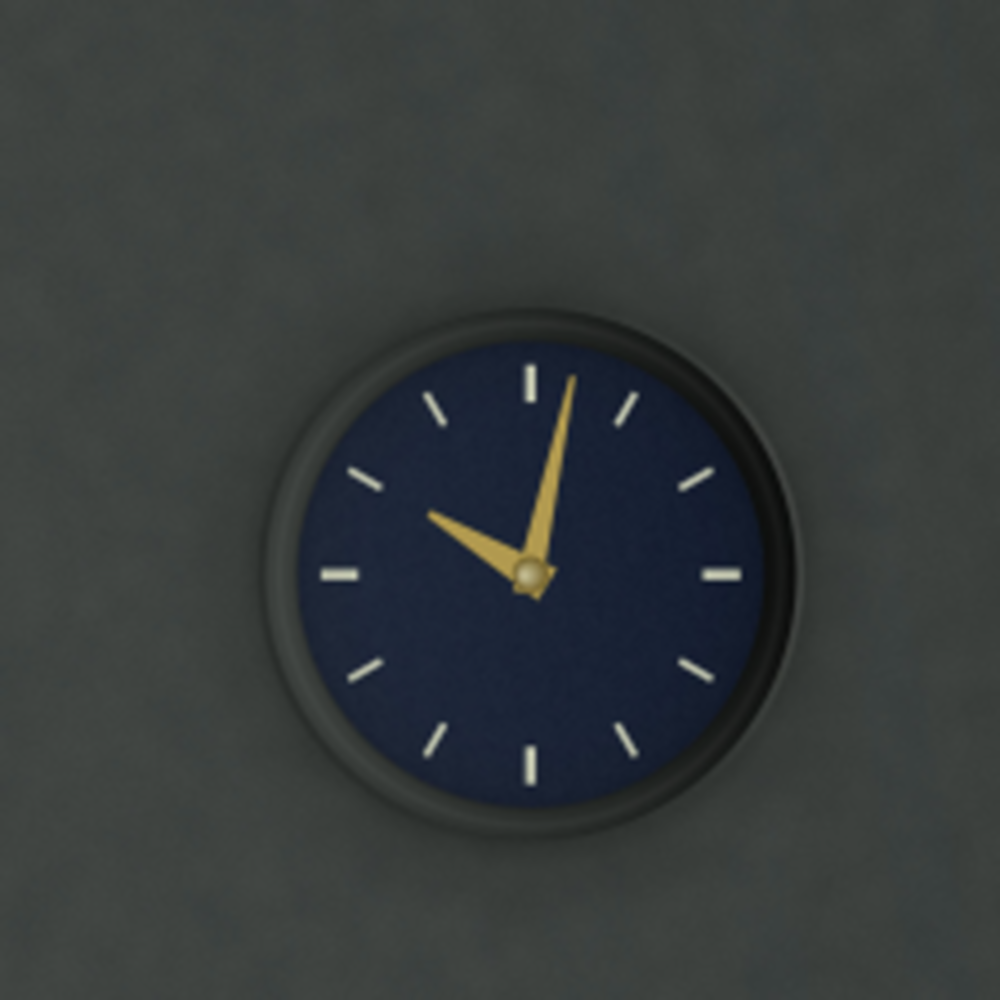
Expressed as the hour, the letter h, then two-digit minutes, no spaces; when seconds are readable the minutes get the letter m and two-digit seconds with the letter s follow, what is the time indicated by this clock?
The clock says 10h02
